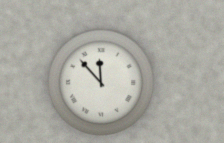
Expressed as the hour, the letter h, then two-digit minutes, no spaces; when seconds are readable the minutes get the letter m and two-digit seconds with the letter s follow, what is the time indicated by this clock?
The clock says 11h53
